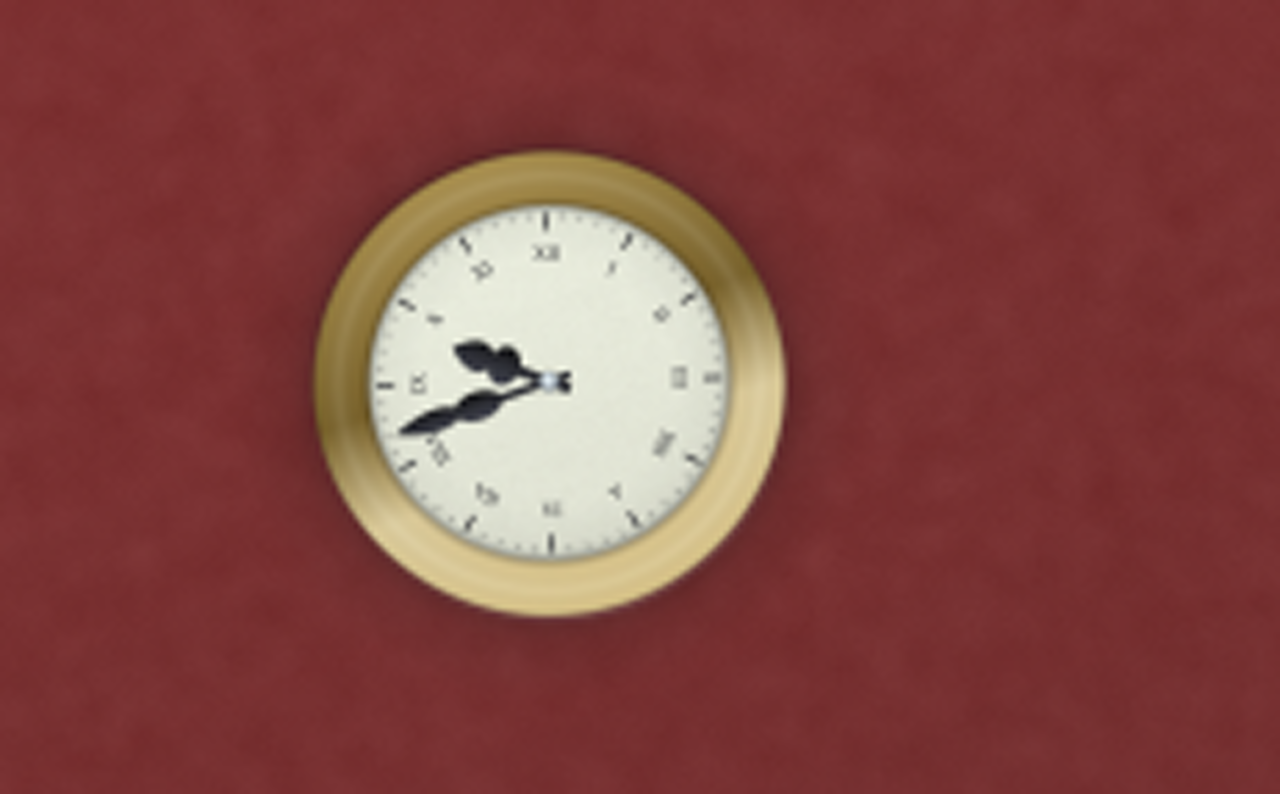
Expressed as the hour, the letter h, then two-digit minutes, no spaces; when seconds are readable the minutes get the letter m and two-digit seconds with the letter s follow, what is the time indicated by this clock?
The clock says 9h42
